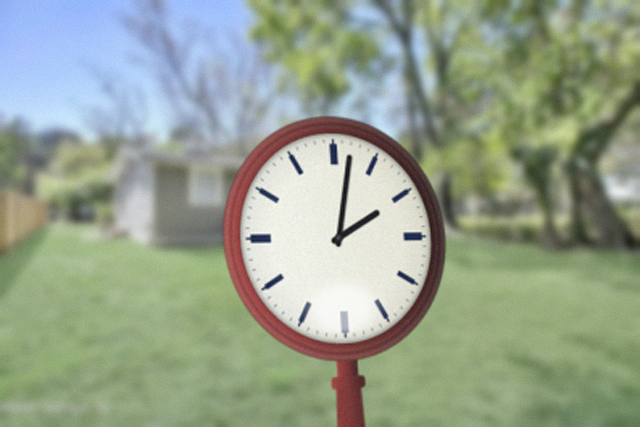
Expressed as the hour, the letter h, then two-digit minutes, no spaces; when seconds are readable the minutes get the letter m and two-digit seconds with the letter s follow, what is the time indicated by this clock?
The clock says 2h02
